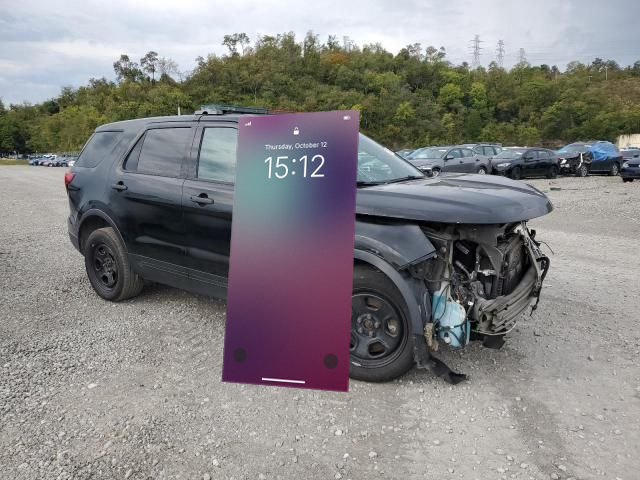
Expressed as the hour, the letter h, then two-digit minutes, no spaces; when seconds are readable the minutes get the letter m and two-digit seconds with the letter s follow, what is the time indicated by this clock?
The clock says 15h12
